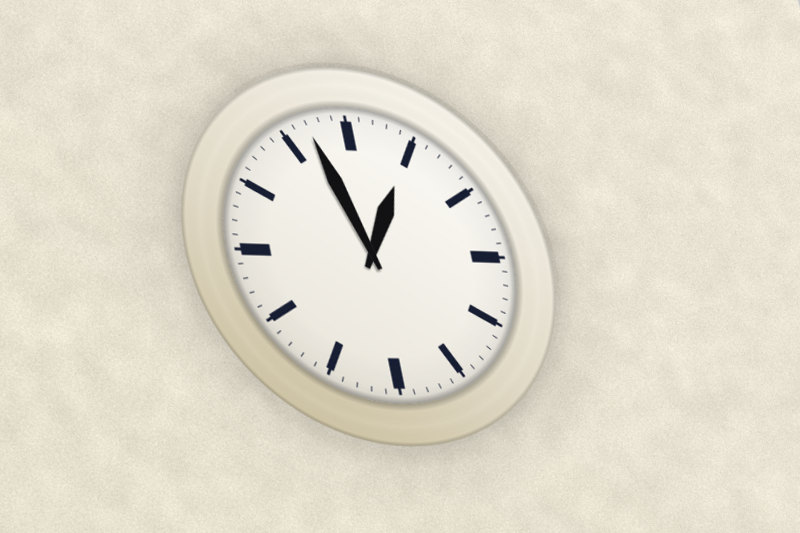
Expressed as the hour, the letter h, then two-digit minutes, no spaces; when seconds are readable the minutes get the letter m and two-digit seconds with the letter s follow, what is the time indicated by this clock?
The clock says 12h57
